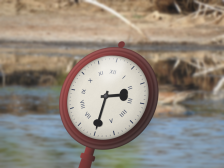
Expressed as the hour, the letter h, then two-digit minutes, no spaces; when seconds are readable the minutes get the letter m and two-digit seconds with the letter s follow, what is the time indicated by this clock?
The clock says 2h30
